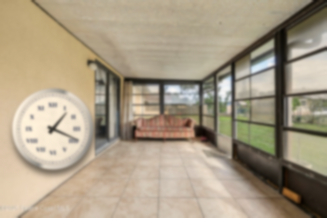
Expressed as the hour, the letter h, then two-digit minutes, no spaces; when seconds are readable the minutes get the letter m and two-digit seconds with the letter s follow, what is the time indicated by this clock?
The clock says 1h19
